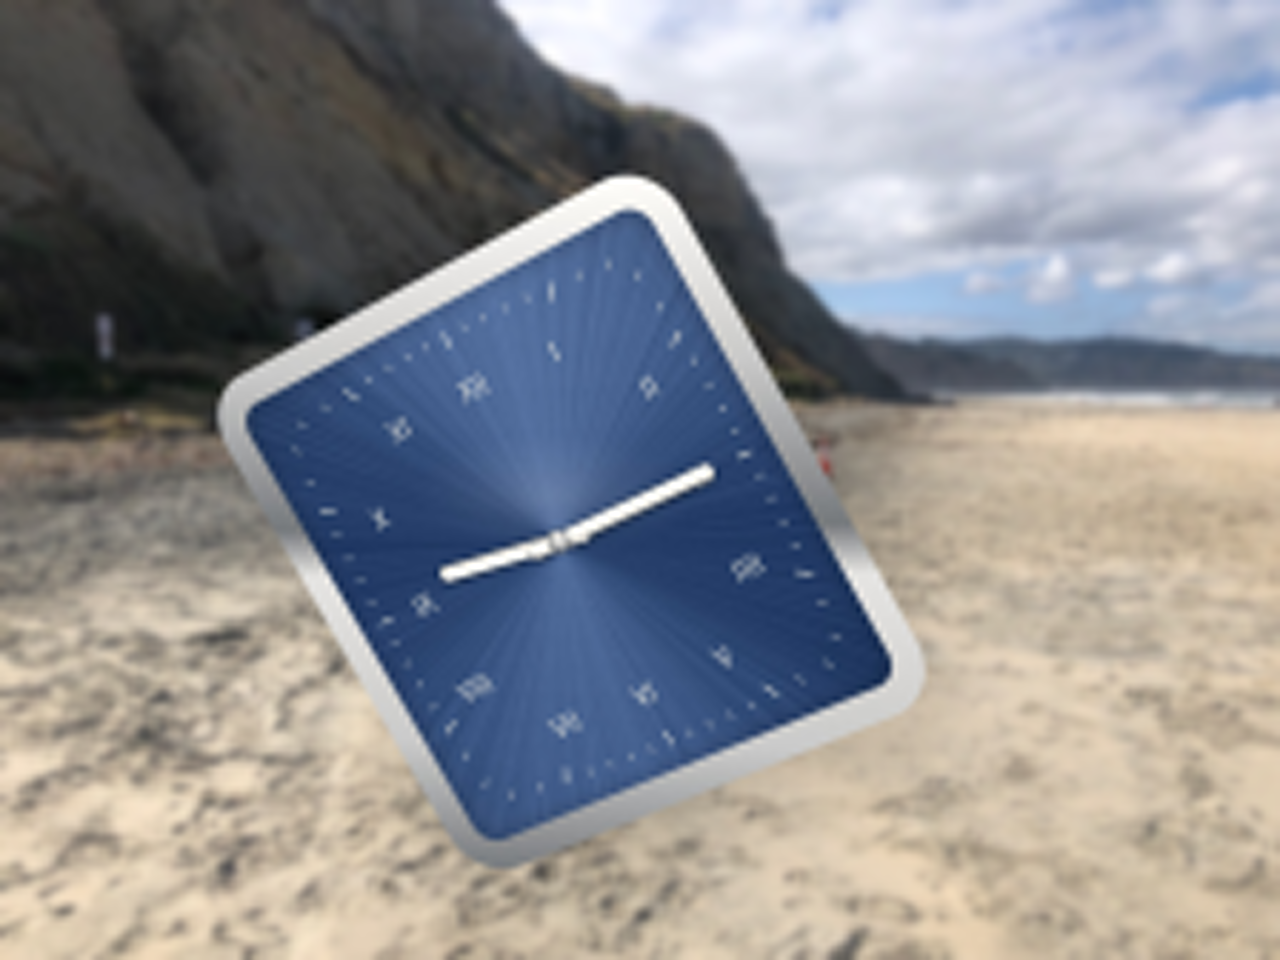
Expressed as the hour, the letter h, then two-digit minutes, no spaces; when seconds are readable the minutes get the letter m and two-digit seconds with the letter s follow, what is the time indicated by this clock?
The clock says 9h15
